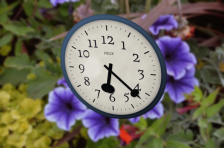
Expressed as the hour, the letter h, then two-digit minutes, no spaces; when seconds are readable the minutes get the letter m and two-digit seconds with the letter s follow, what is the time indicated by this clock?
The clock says 6h22
